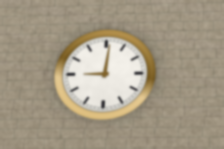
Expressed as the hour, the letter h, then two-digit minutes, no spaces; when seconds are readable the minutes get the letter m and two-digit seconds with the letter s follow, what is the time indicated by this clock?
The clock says 9h01
